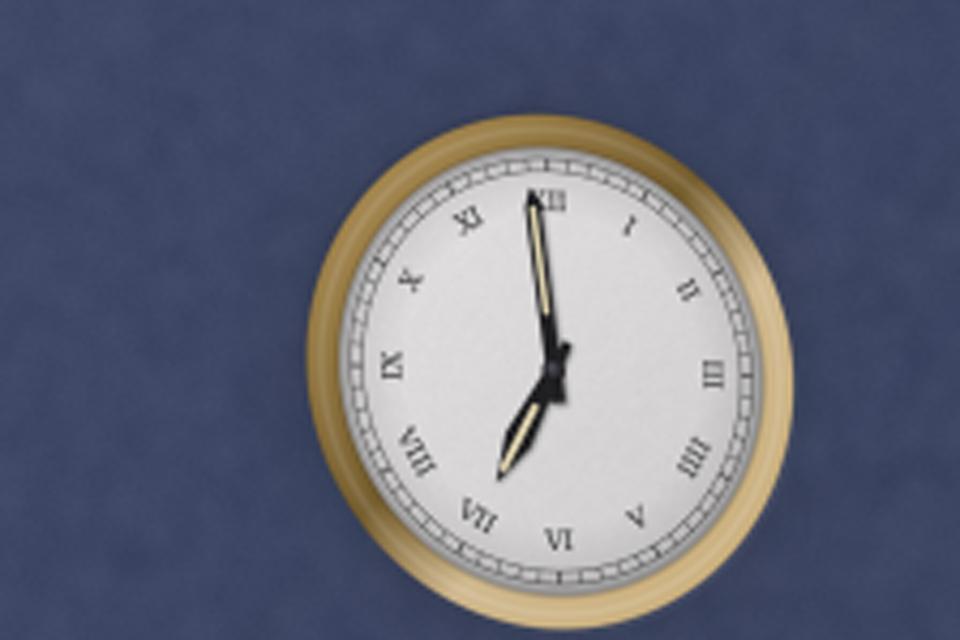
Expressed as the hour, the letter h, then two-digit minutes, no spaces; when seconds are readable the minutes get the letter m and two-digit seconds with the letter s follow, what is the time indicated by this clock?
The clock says 6h59
